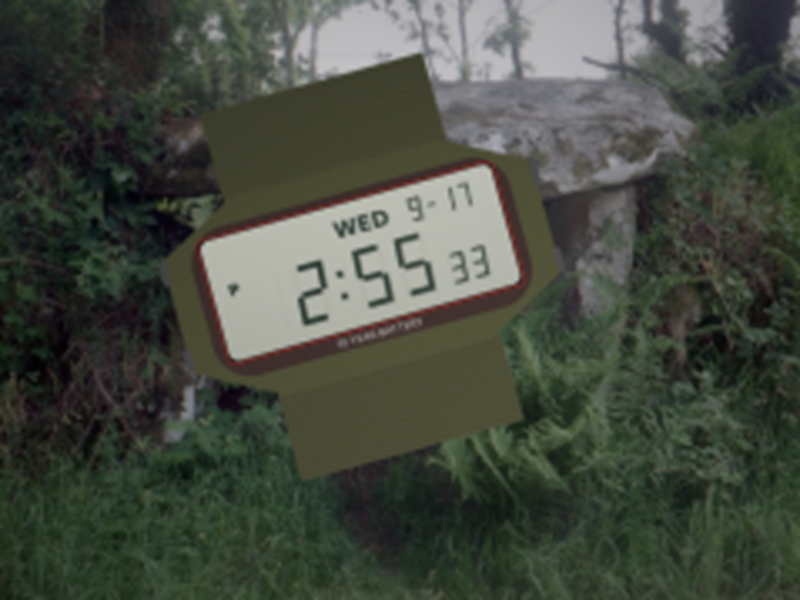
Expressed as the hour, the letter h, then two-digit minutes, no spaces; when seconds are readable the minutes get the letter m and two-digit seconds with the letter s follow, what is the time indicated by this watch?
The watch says 2h55m33s
